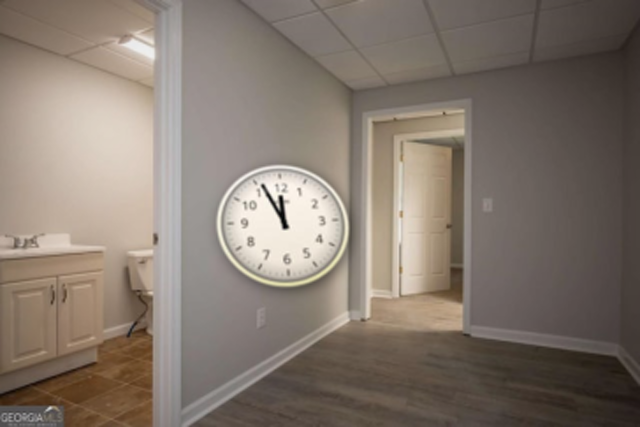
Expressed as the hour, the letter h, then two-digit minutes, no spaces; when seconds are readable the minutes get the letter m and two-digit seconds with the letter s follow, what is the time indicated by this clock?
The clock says 11h56
